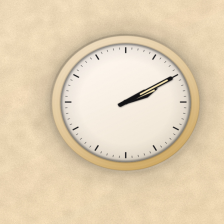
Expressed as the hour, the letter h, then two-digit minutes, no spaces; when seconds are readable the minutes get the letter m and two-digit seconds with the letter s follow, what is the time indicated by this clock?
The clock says 2h10
